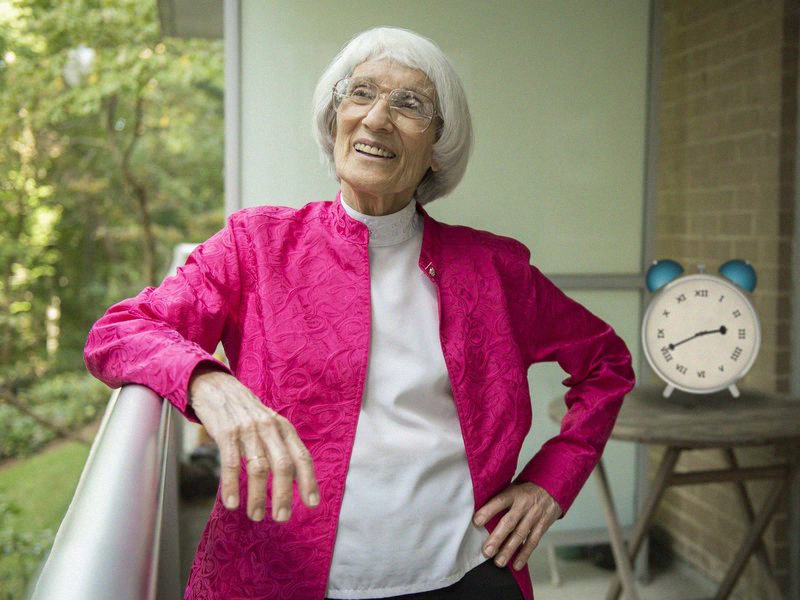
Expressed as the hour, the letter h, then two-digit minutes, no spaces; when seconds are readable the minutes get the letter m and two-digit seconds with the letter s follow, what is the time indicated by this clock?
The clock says 2h41
